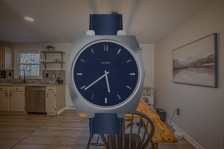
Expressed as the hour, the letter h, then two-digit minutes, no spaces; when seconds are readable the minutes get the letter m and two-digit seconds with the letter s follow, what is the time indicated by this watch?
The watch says 5h39
